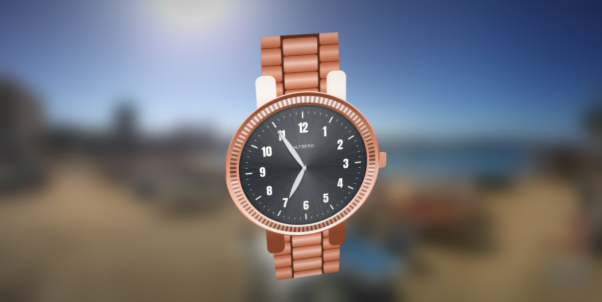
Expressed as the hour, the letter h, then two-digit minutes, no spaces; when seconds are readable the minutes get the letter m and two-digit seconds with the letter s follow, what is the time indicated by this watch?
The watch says 6h55
